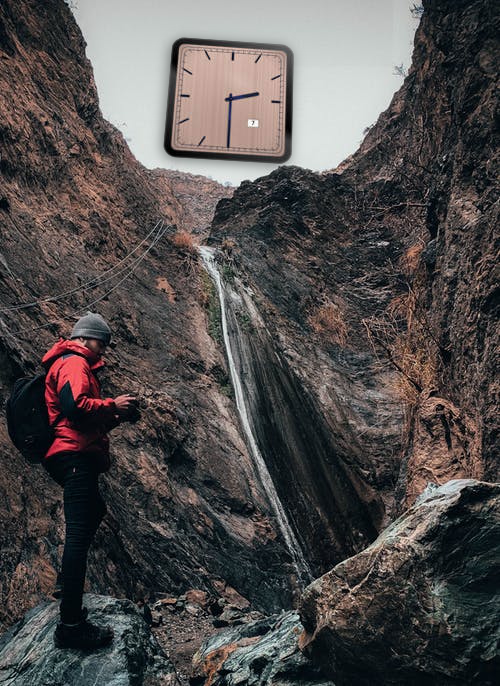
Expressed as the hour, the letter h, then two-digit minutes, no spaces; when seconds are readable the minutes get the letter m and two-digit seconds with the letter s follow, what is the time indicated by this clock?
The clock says 2h30
